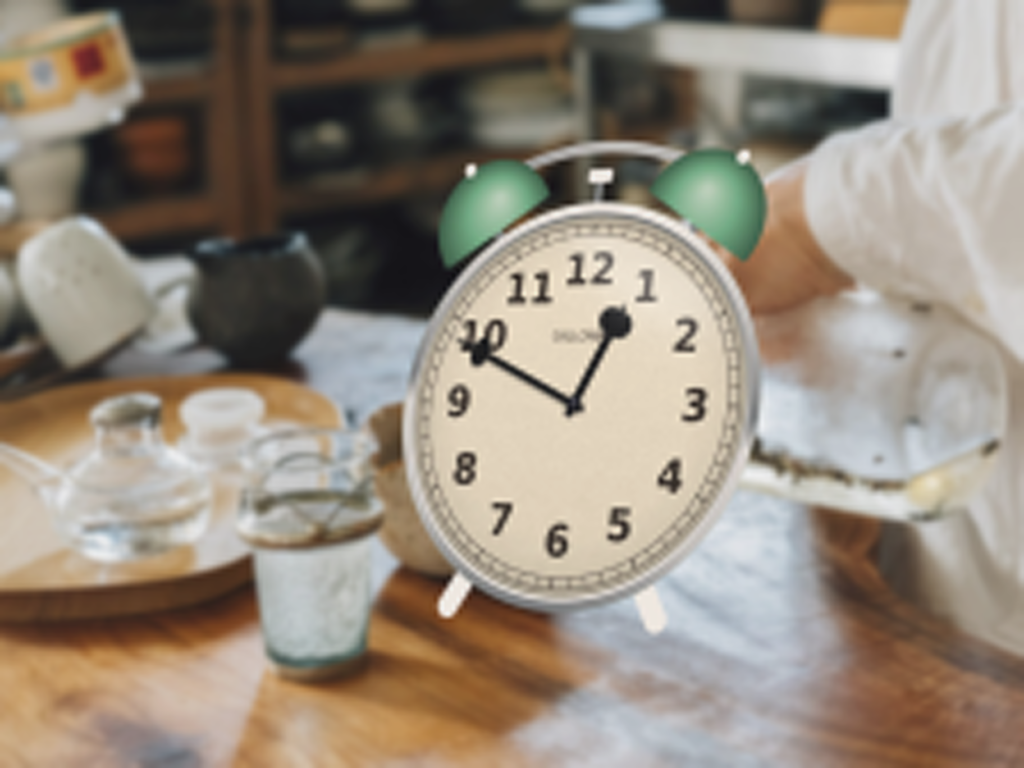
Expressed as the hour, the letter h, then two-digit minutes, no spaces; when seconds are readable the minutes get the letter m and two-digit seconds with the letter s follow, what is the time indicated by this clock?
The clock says 12h49
